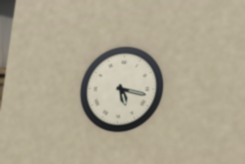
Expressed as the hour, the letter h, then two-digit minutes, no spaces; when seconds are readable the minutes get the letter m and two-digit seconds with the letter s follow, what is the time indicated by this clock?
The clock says 5h17
